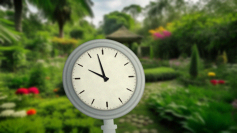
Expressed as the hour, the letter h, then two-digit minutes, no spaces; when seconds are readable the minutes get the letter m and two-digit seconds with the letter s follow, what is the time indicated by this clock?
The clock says 9h58
